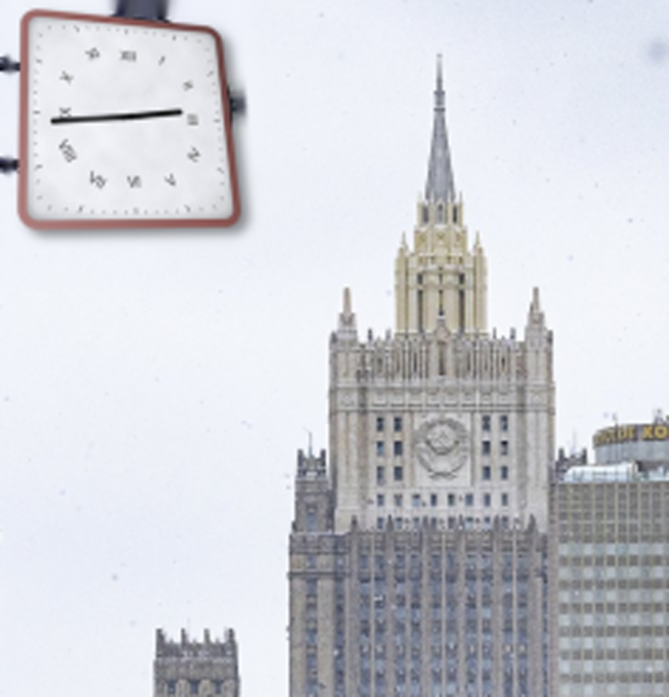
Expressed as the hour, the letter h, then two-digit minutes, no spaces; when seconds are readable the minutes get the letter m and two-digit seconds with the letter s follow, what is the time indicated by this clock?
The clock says 2h44
